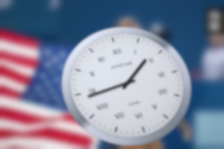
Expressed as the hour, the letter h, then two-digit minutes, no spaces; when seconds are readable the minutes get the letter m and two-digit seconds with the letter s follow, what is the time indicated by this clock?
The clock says 1h44
